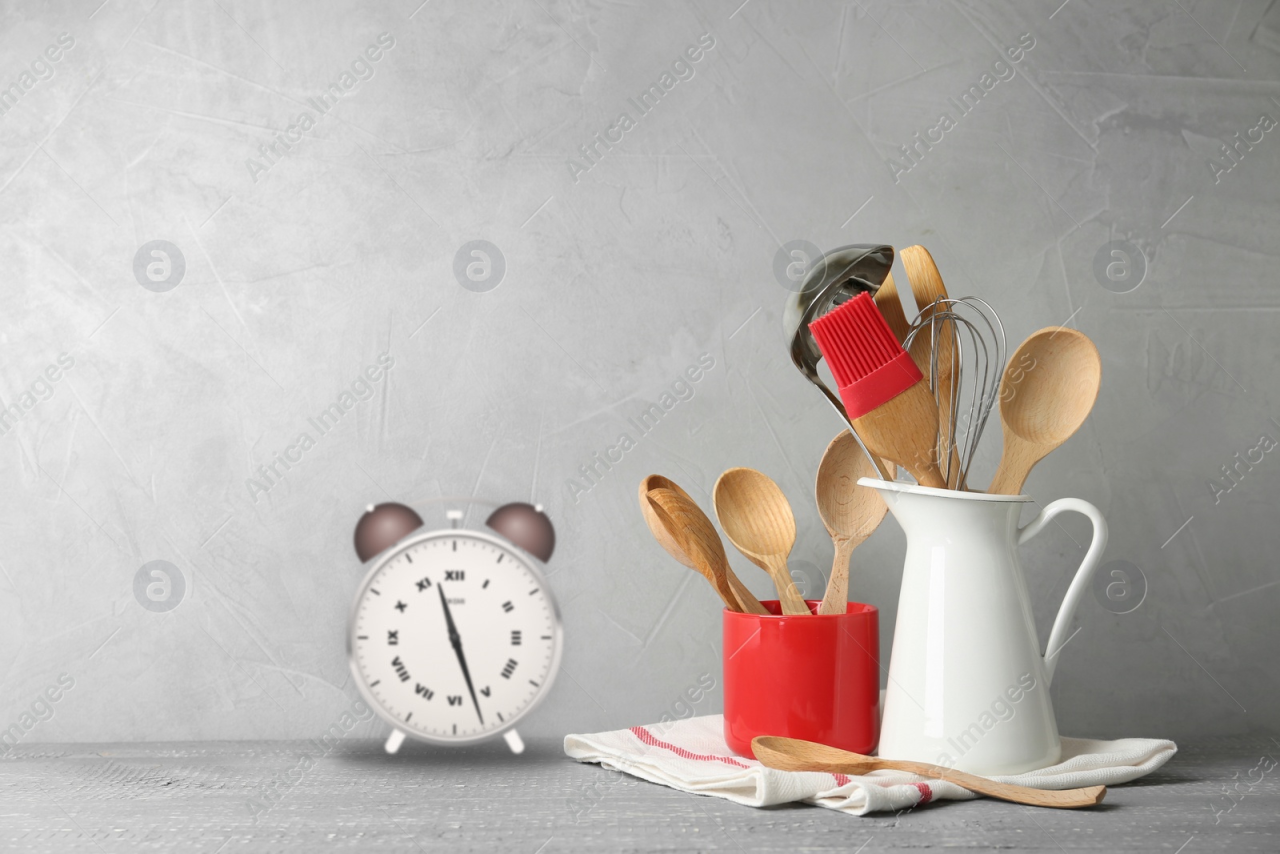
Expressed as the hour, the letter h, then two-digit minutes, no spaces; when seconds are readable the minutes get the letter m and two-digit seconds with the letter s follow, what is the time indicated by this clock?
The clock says 11h27
